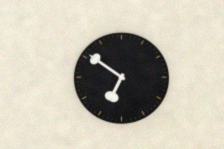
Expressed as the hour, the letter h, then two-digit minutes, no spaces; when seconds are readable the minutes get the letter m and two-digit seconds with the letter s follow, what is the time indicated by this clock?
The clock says 6h51
